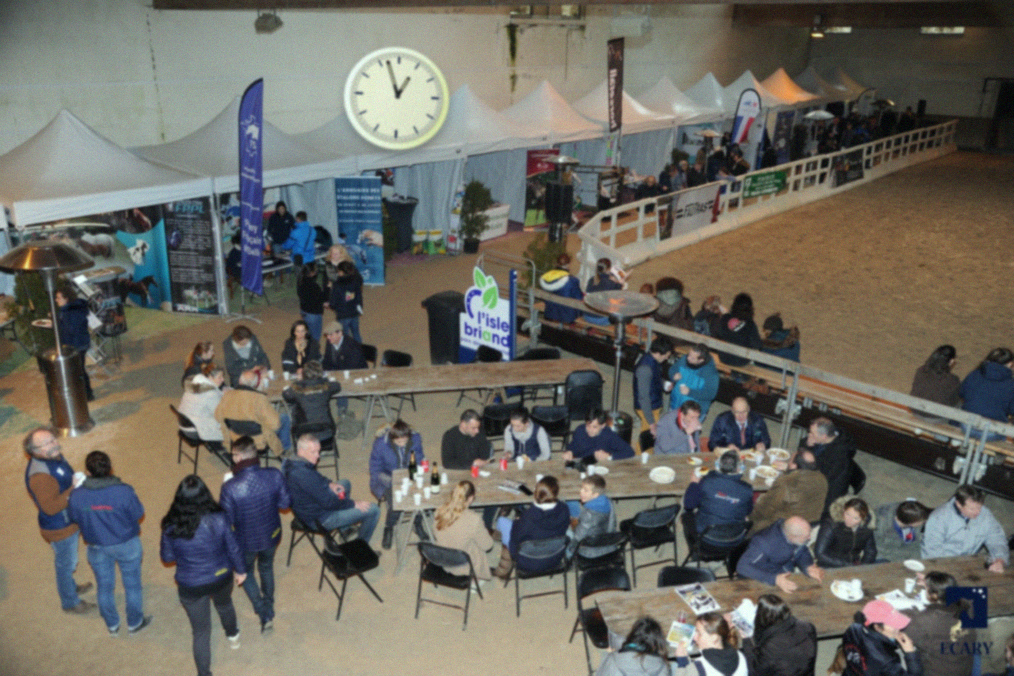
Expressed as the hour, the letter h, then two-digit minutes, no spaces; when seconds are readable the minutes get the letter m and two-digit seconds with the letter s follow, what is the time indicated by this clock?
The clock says 12h57
